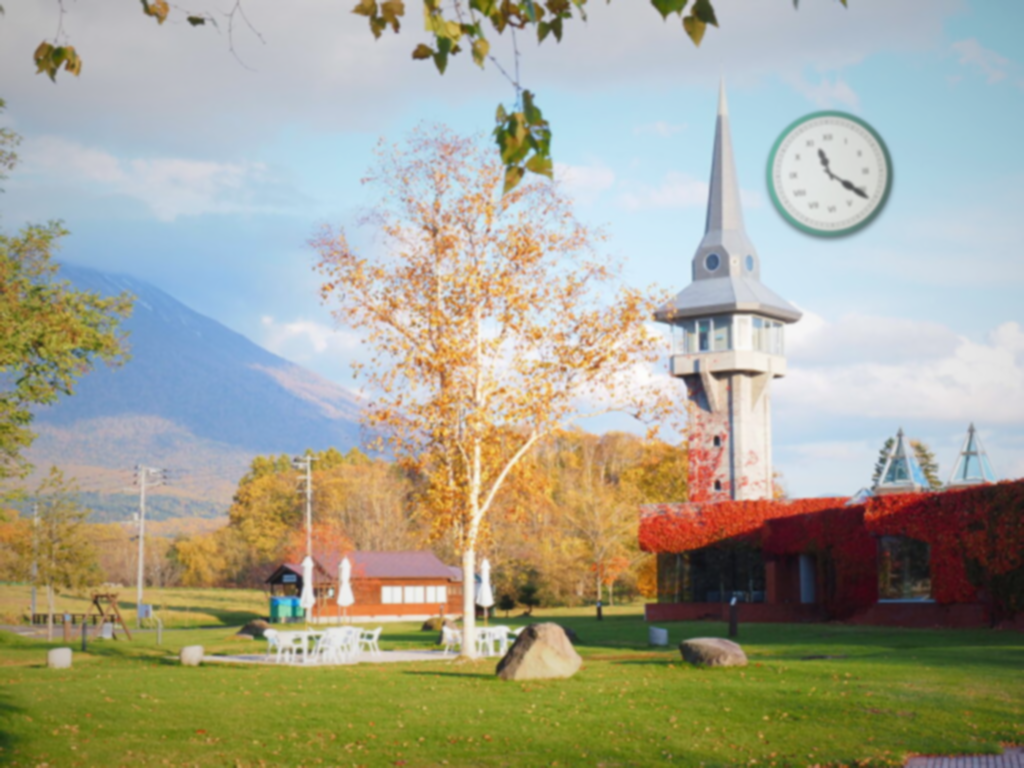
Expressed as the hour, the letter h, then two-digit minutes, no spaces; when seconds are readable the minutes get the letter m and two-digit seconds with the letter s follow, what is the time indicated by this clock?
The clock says 11h21
